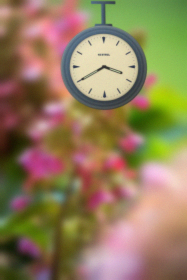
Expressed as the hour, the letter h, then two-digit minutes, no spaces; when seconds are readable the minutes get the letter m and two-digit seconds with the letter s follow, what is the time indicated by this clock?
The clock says 3h40
